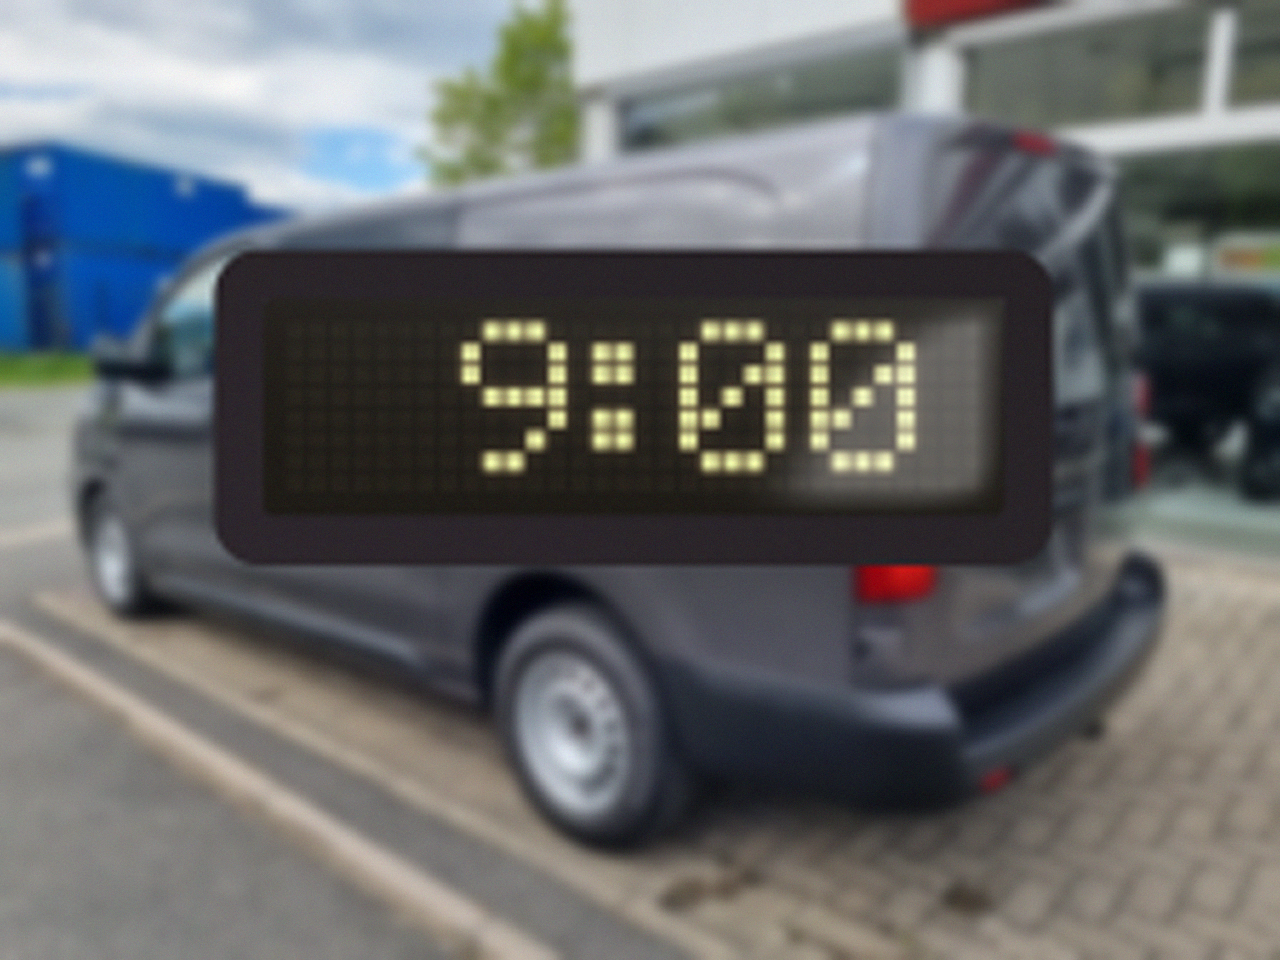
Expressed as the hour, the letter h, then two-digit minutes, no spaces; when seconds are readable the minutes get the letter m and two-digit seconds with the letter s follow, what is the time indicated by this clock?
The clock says 9h00
